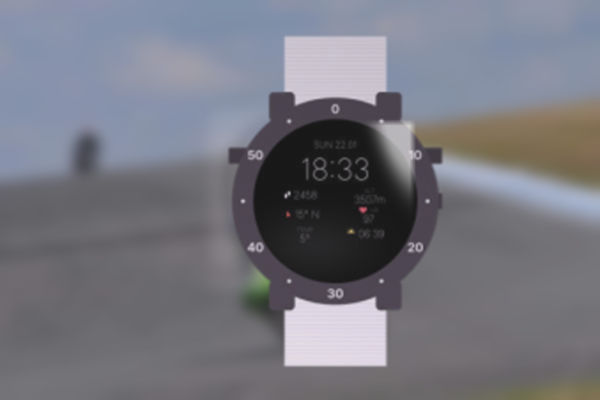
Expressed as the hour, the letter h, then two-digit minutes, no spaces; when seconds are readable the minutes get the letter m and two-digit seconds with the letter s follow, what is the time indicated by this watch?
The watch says 18h33
